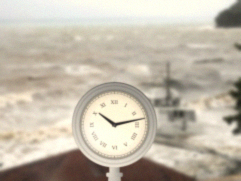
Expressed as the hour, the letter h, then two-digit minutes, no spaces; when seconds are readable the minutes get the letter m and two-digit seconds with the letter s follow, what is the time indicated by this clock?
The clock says 10h13
